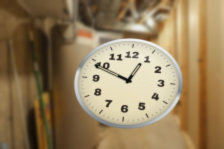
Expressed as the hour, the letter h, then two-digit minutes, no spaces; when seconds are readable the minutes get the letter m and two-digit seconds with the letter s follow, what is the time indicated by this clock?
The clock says 12h49
